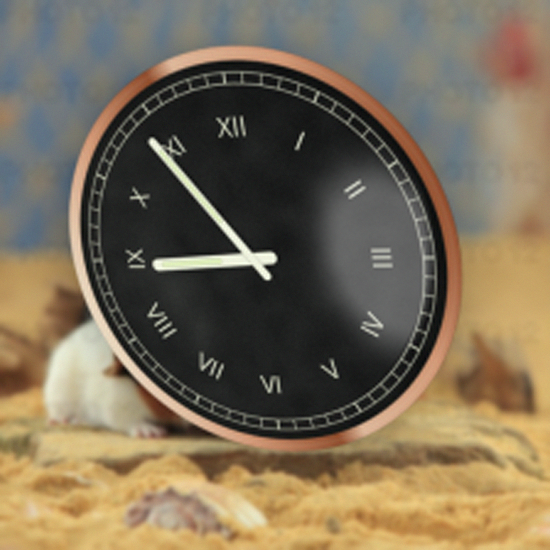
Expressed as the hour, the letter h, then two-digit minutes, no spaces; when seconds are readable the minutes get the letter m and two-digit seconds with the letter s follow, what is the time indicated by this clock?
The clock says 8h54
